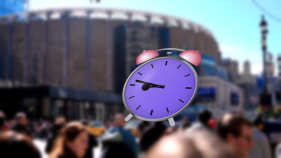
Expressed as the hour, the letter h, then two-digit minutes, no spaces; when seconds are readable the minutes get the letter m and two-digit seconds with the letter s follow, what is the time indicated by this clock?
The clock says 8h47
